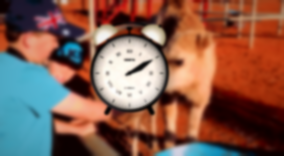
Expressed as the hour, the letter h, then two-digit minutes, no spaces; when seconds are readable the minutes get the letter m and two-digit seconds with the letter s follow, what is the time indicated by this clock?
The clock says 2h10
